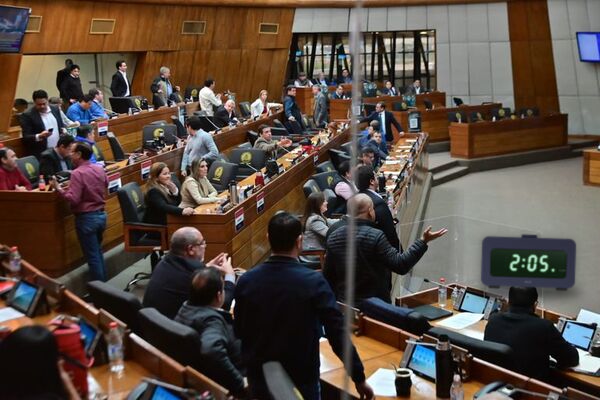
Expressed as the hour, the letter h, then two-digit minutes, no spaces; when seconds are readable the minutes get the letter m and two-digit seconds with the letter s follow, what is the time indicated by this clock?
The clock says 2h05
